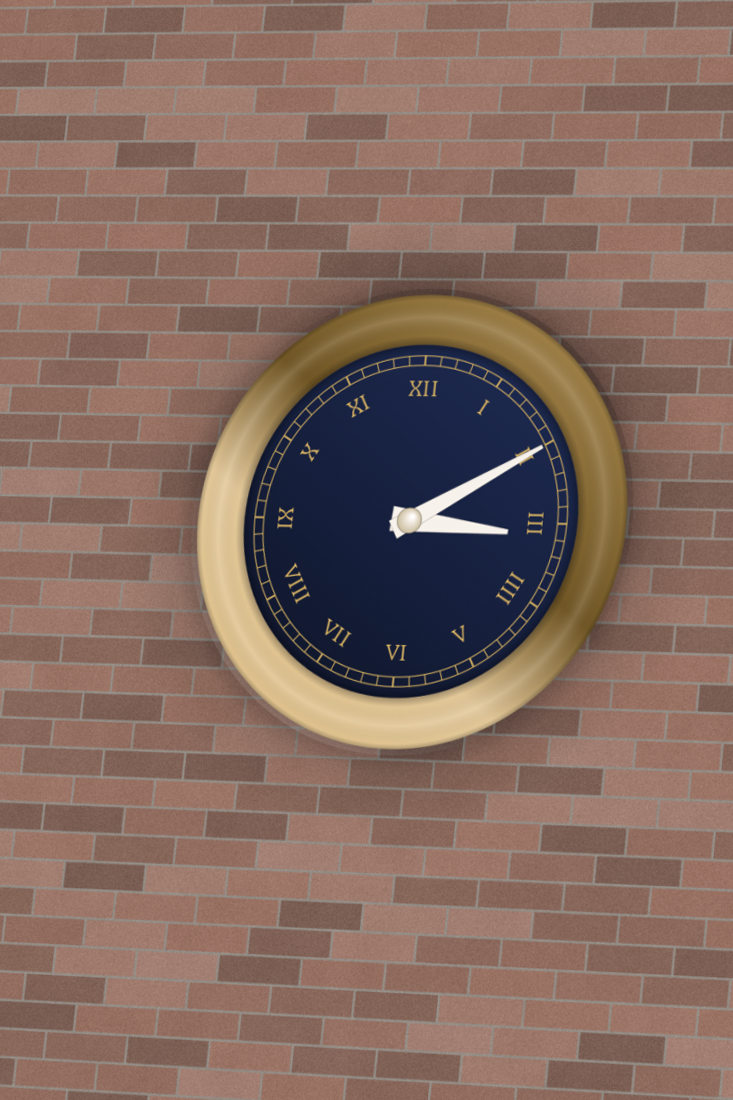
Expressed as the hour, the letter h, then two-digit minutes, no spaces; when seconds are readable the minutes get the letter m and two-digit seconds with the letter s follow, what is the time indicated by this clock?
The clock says 3h10
